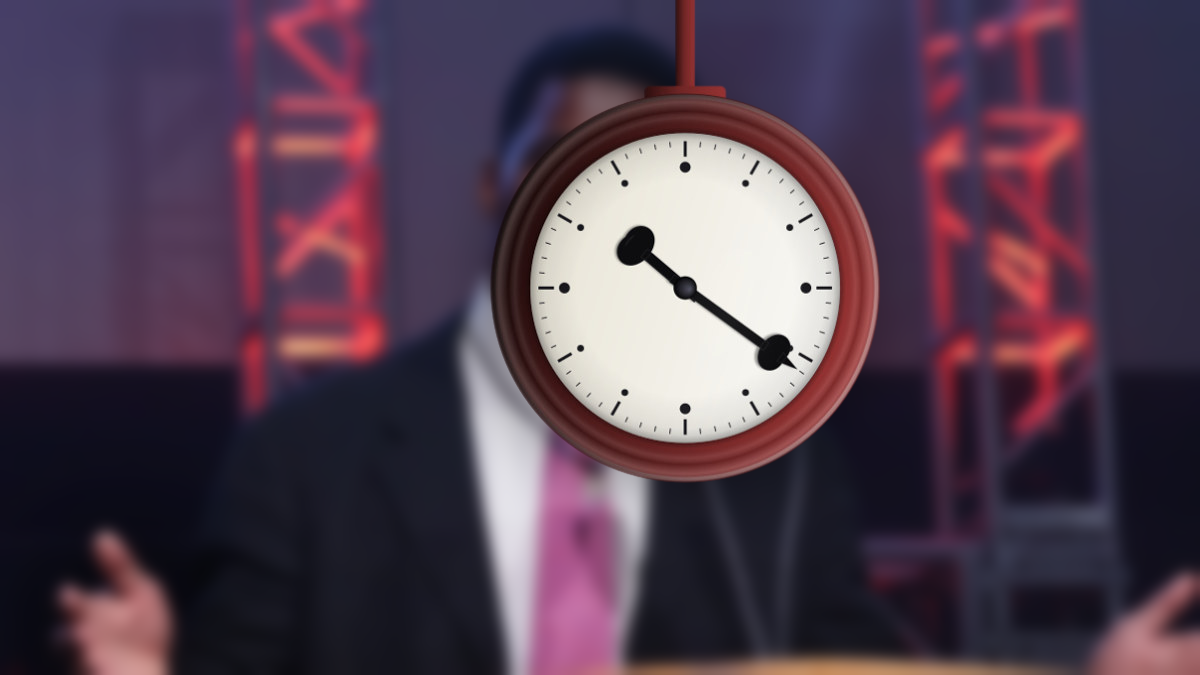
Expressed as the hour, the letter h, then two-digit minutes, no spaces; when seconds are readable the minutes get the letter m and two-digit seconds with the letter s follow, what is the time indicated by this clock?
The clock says 10h21
